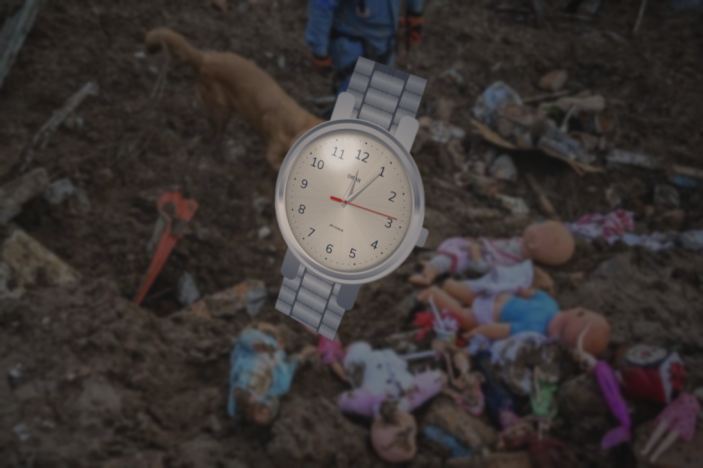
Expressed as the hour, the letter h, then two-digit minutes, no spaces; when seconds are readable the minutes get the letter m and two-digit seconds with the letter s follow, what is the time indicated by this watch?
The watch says 12h05m14s
